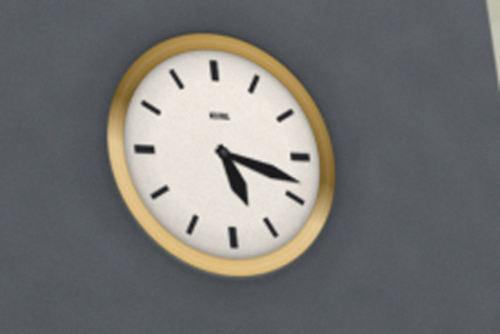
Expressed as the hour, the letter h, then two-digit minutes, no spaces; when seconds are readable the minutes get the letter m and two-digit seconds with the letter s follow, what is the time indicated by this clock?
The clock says 5h18
